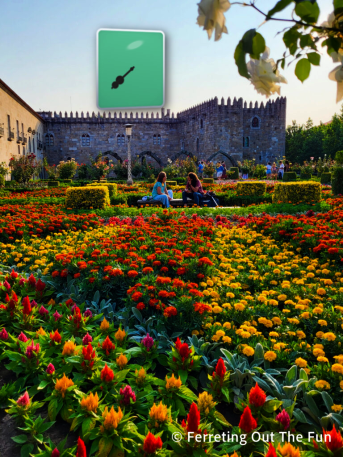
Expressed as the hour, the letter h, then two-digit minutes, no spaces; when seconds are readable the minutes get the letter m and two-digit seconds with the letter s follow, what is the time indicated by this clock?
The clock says 7h38
